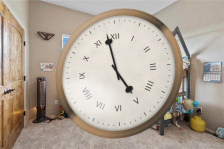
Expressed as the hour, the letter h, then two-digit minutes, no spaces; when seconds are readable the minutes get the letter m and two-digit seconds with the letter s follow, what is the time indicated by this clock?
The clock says 4h58
